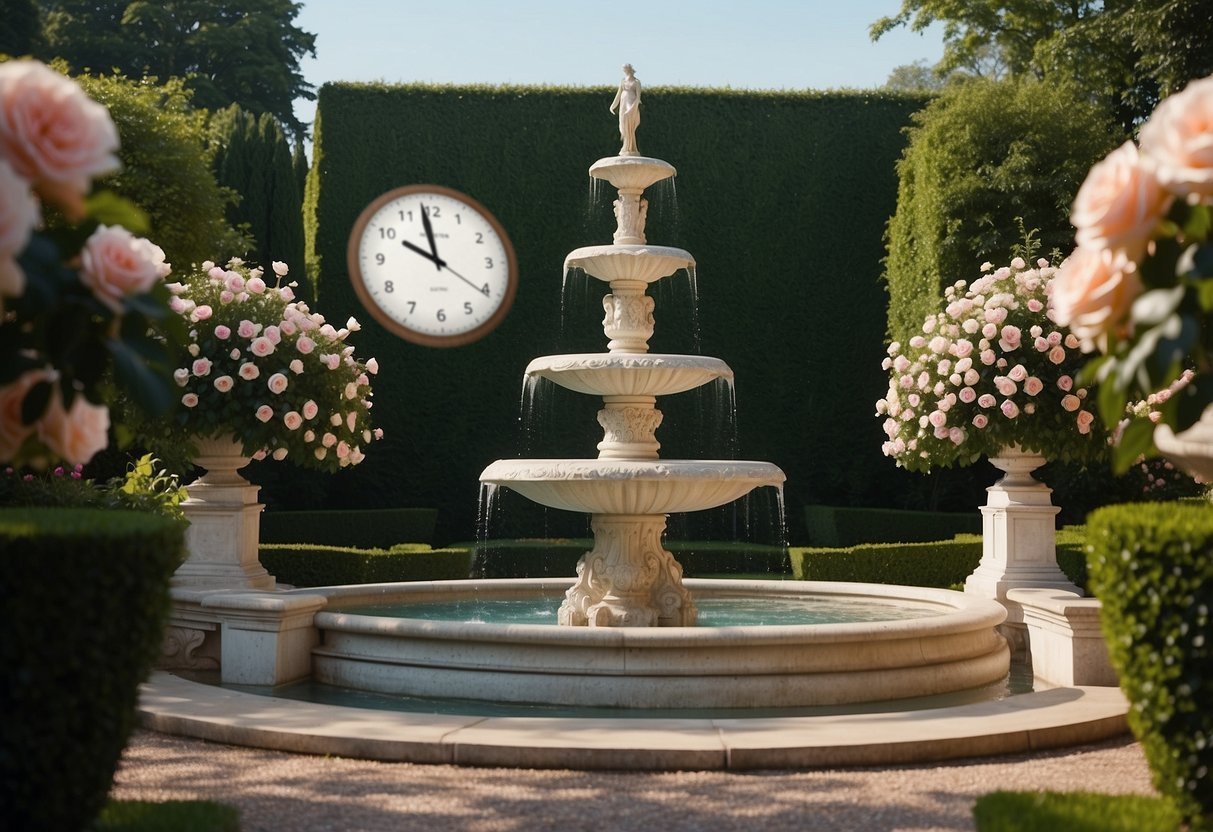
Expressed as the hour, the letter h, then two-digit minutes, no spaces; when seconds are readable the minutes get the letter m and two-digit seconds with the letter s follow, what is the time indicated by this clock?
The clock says 9h58m21s
